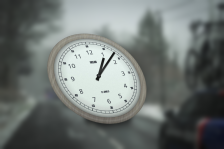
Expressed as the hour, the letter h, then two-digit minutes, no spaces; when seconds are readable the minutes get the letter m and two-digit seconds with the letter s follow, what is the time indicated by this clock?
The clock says 1h08
